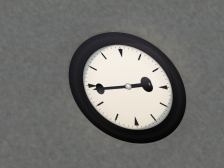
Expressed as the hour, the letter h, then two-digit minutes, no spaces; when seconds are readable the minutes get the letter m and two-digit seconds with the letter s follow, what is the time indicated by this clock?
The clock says 2h44
